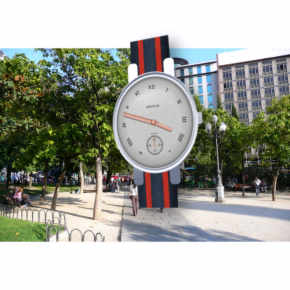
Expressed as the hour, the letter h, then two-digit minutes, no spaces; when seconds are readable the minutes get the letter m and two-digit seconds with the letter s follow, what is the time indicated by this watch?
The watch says 3h48
